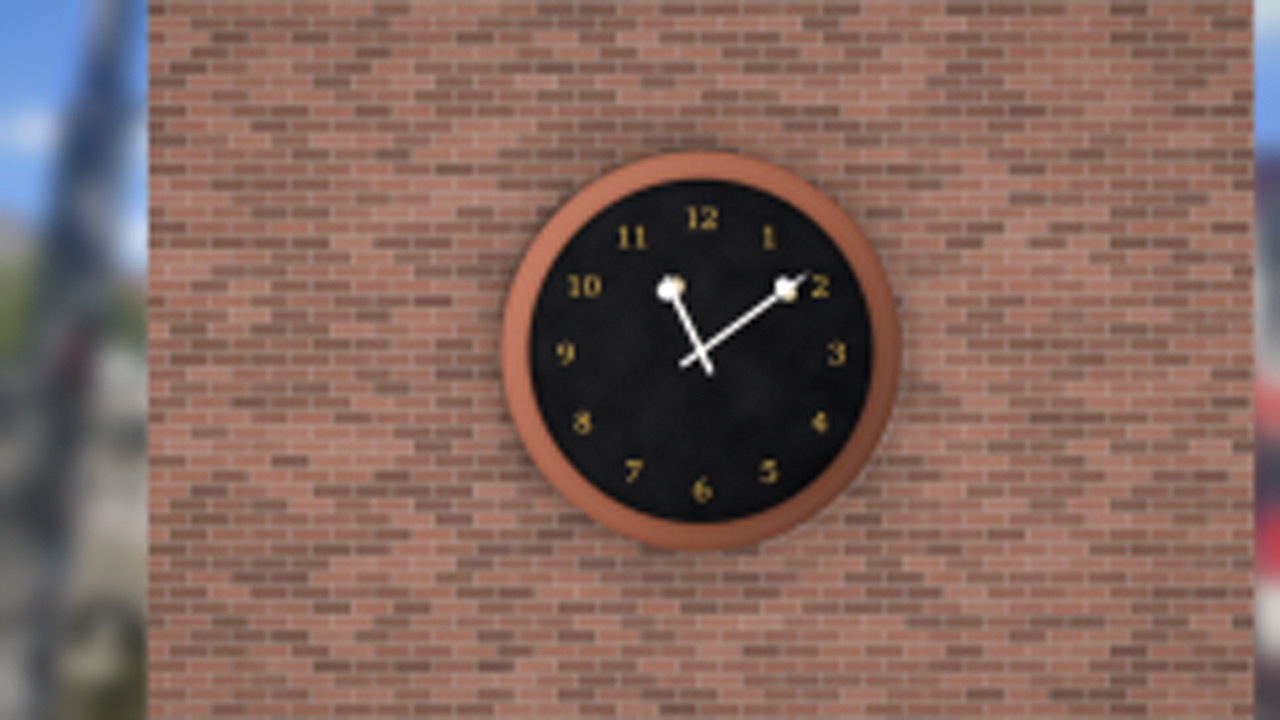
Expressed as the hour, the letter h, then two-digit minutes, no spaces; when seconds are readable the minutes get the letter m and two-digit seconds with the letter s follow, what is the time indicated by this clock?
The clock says 11h09
